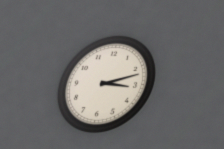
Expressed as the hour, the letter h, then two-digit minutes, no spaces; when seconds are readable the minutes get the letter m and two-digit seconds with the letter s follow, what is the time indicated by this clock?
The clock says 3h12
